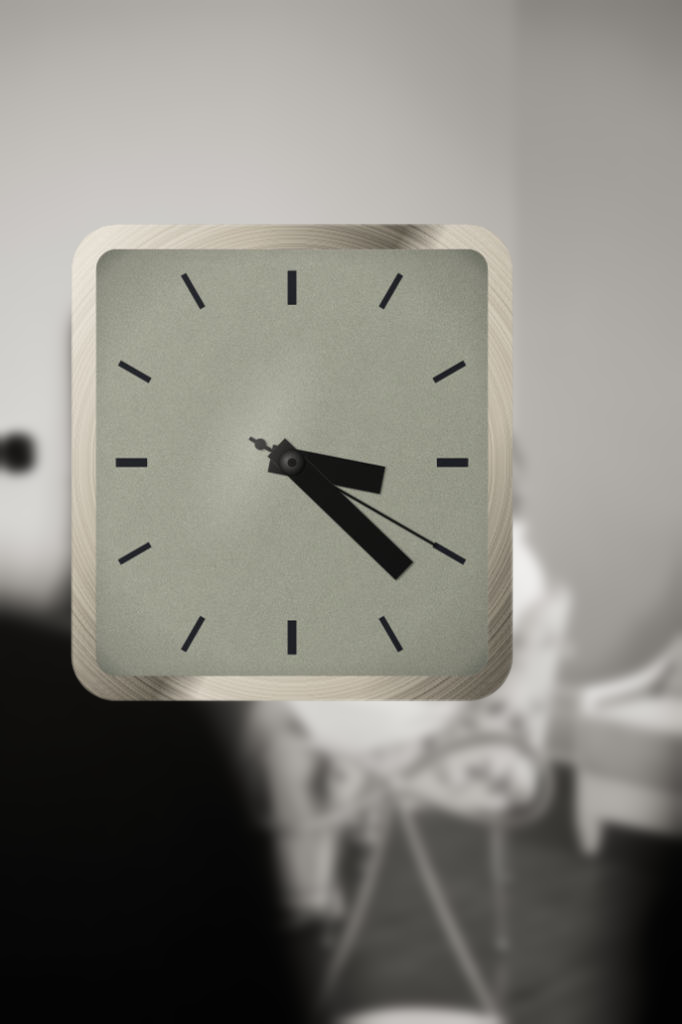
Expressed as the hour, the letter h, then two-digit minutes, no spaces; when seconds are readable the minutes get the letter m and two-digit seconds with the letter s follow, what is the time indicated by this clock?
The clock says 3h22m20s
